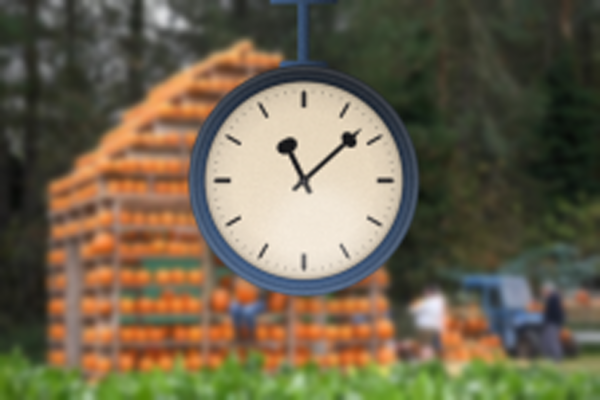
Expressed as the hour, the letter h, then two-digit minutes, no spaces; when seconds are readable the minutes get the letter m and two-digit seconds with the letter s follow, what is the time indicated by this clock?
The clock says 11h08
